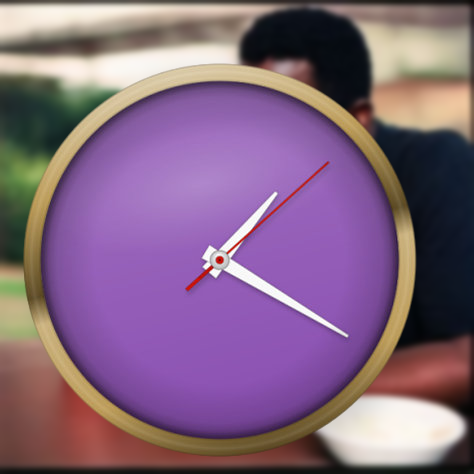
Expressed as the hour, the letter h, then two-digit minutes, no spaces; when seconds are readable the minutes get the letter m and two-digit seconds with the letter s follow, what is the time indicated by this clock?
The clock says 1h20m08s
